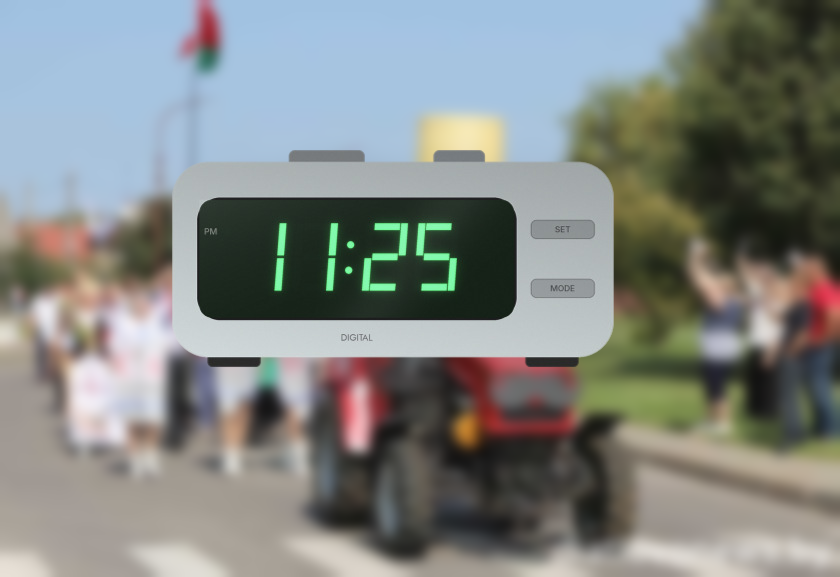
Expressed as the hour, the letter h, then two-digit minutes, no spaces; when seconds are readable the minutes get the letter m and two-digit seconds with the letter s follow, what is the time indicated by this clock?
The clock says 11h25
